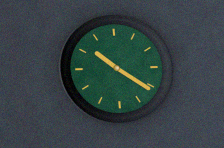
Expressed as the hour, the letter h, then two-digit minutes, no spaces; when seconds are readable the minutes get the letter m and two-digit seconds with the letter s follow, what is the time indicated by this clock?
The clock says 10h21
